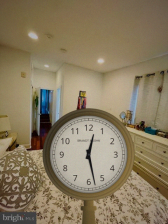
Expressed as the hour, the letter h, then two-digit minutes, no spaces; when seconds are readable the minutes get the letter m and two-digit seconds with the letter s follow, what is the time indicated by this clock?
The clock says 12h28
